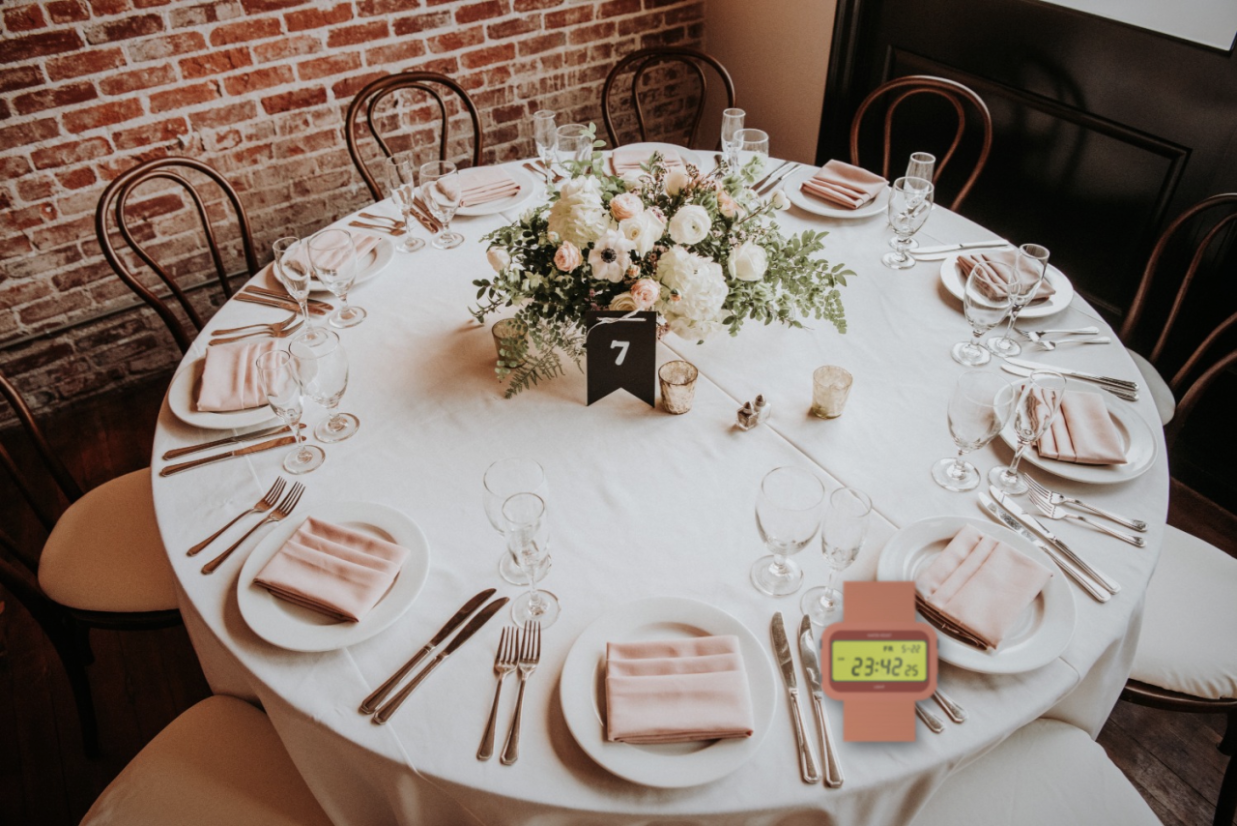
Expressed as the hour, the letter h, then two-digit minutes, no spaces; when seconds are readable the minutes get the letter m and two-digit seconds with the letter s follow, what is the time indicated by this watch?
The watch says 23h42m25s
